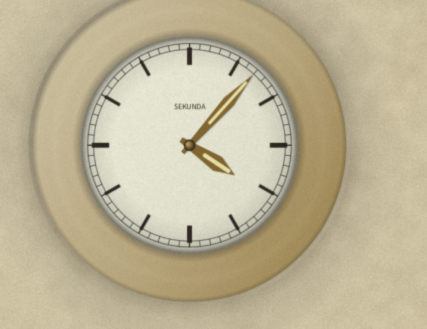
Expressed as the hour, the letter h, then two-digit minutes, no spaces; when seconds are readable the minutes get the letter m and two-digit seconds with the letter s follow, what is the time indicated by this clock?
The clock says 4h07
